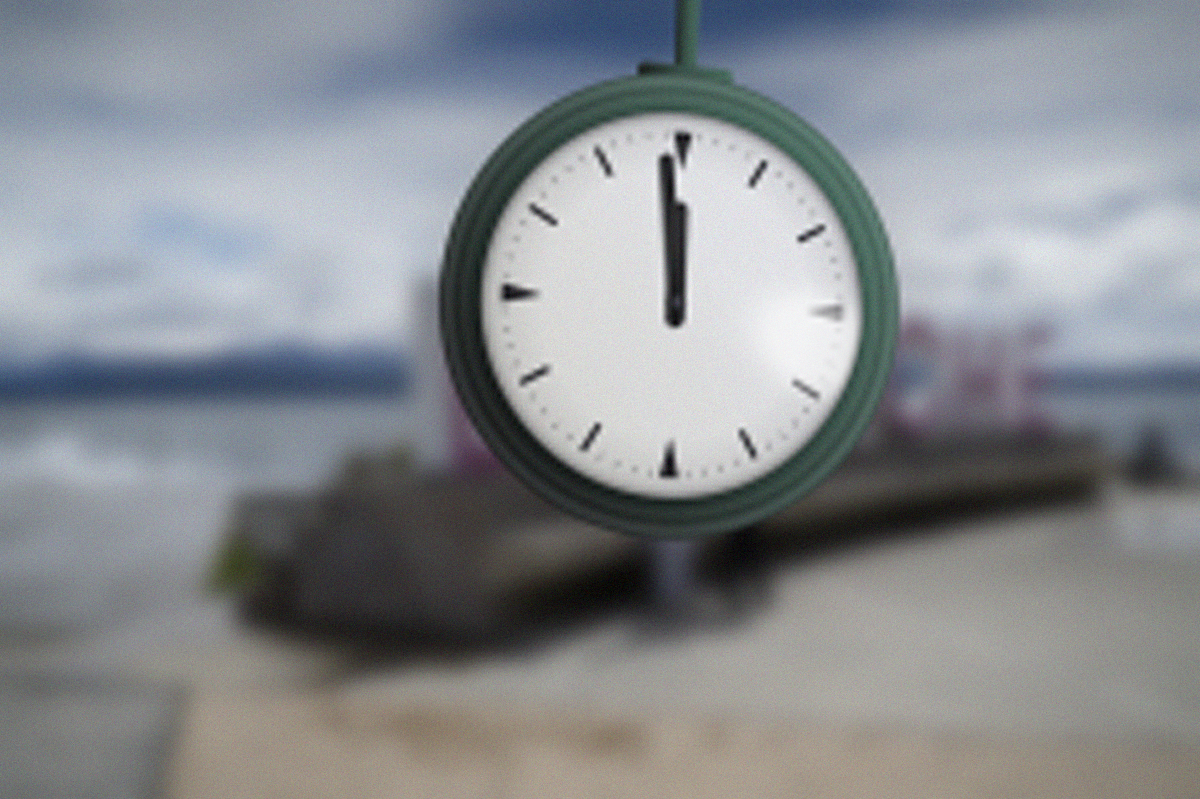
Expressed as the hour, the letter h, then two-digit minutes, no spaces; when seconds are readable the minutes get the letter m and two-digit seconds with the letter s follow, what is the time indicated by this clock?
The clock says 11h59
